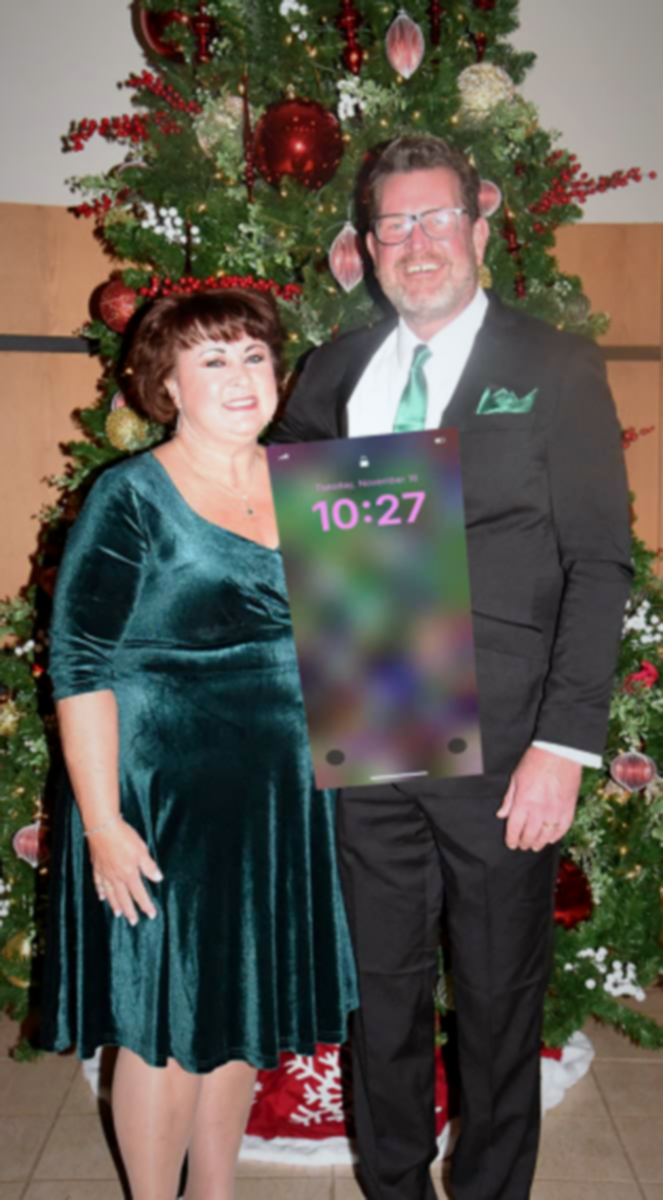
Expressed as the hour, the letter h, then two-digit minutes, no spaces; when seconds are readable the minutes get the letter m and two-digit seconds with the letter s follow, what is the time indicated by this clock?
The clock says 10h27
